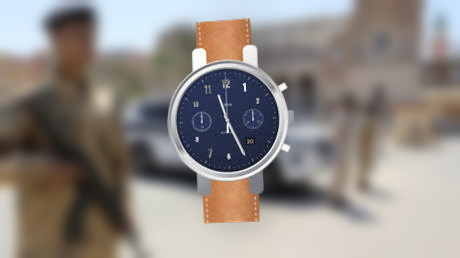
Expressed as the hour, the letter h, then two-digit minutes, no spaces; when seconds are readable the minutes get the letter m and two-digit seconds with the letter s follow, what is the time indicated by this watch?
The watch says 11h26
